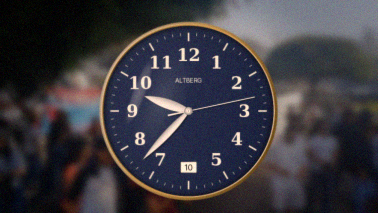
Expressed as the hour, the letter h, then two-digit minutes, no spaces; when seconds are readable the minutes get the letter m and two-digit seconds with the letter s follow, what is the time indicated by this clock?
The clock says 9h37m13s
